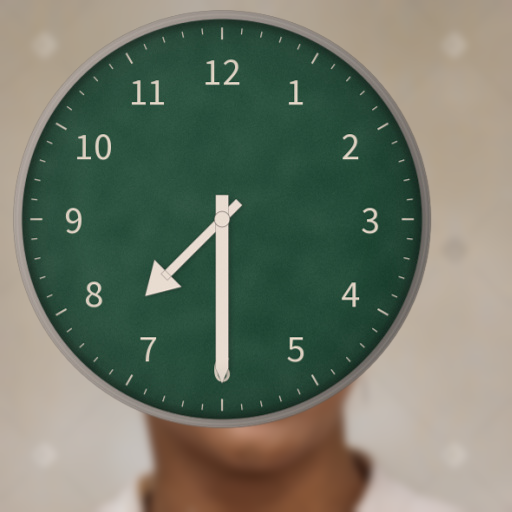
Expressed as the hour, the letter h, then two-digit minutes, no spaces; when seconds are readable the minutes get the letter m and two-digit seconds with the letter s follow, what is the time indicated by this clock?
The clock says 7h30
